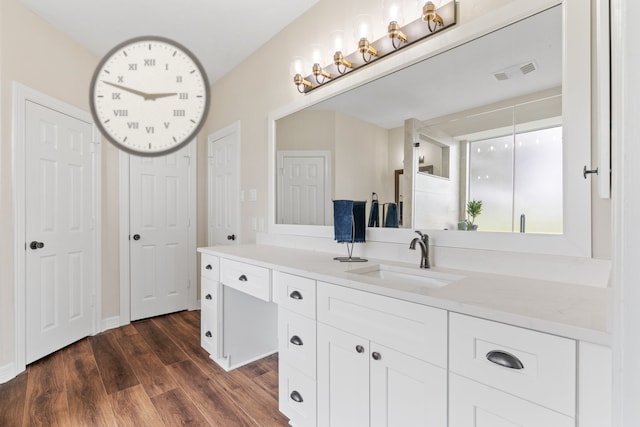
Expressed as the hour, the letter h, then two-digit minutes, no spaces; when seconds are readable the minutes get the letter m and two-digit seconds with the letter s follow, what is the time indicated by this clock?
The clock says 2h48
